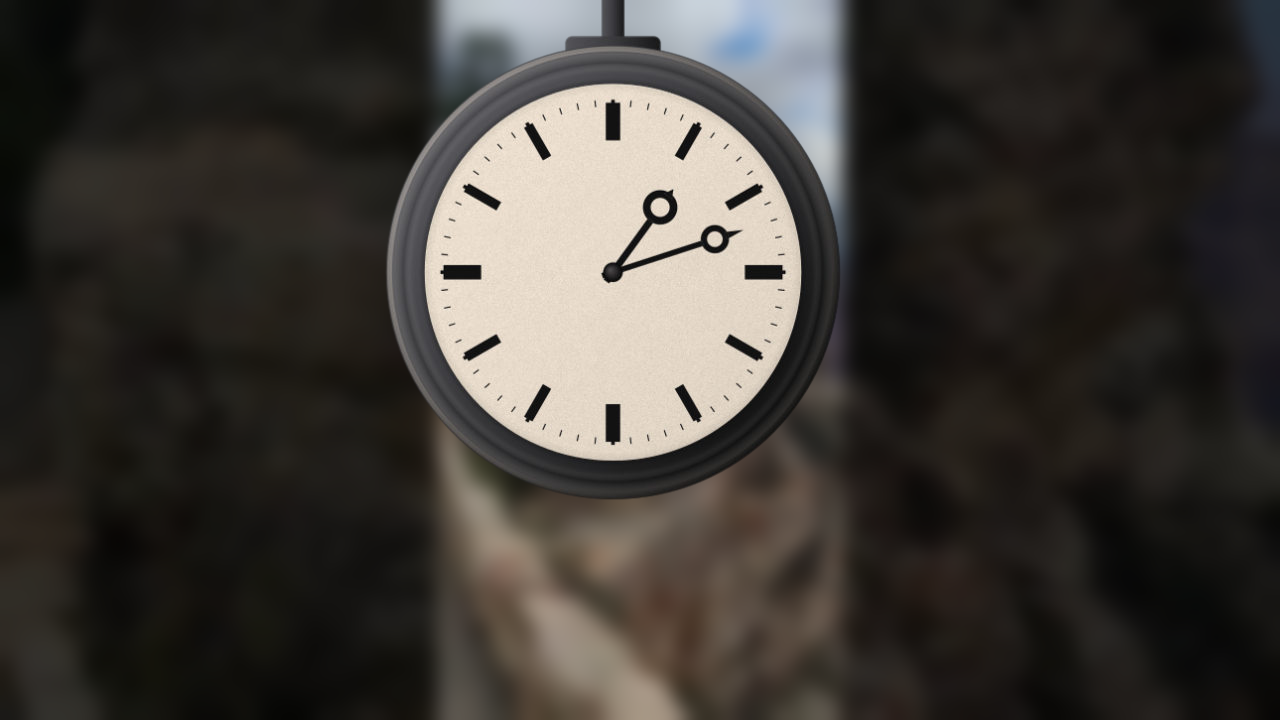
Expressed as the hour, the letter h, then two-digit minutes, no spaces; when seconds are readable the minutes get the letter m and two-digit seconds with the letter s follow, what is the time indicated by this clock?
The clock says 1h12
